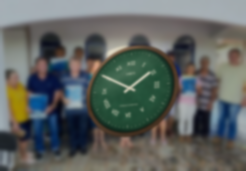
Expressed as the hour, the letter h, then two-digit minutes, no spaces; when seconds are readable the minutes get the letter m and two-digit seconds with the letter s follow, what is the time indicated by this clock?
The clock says 1h50
